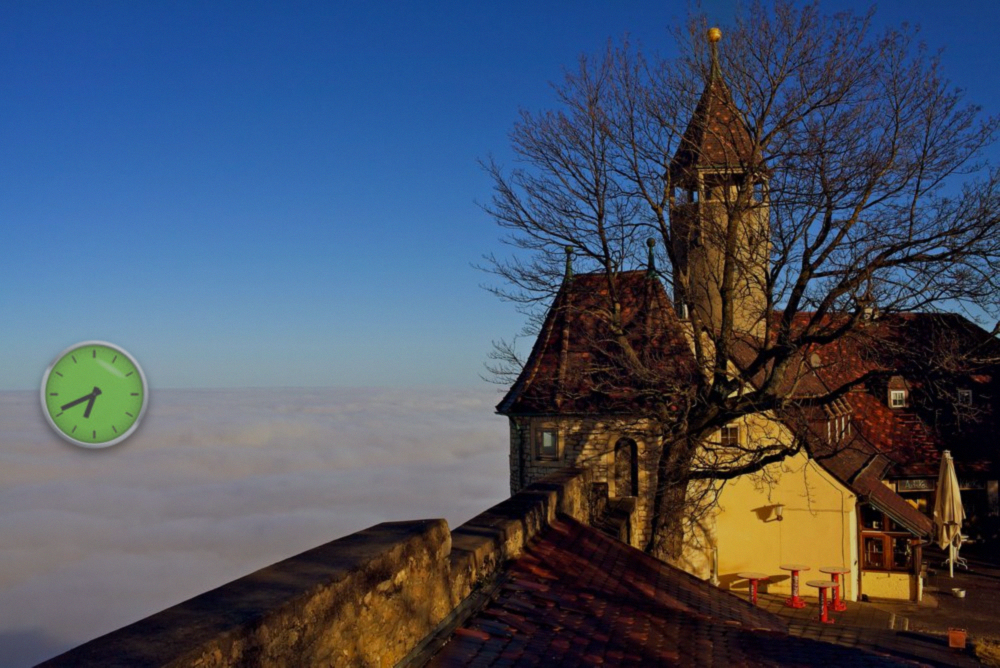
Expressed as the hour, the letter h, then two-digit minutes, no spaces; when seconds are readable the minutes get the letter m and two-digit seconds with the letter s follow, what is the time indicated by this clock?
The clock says 6h41
